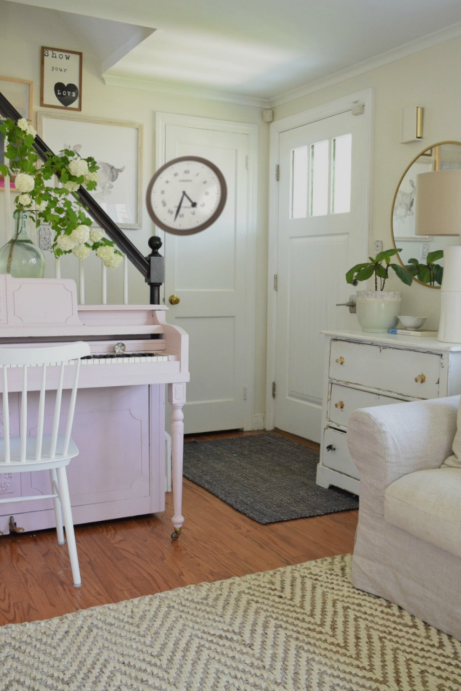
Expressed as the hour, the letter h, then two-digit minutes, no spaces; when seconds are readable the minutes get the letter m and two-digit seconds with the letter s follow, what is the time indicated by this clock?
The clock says 4h32
